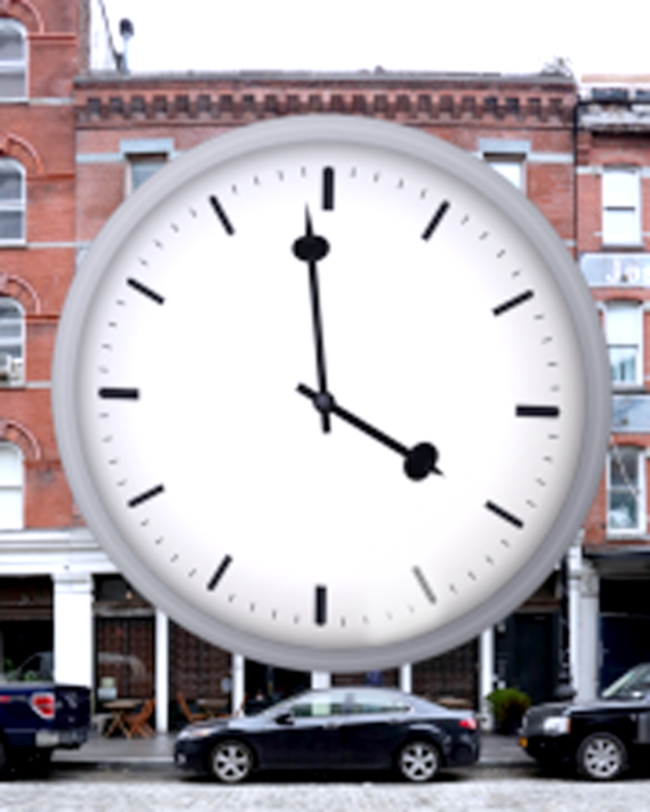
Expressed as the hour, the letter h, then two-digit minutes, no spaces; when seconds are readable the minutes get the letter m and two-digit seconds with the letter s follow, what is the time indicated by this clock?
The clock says 3h59
